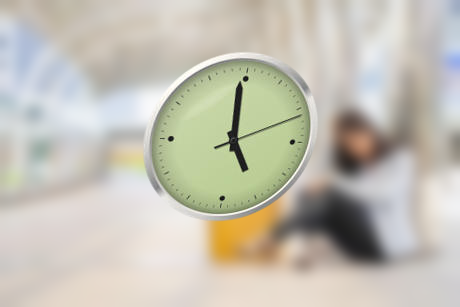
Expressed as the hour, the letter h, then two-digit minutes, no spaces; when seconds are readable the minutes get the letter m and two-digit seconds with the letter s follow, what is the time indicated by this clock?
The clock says 4h59m11s
